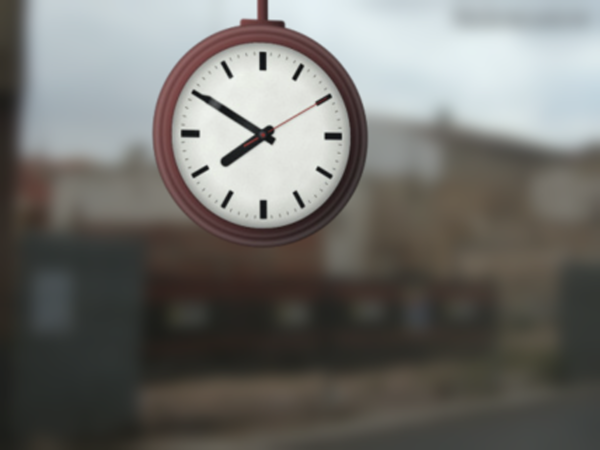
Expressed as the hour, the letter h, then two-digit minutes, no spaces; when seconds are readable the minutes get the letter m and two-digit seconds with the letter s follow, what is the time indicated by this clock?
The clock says 7h50m10s
